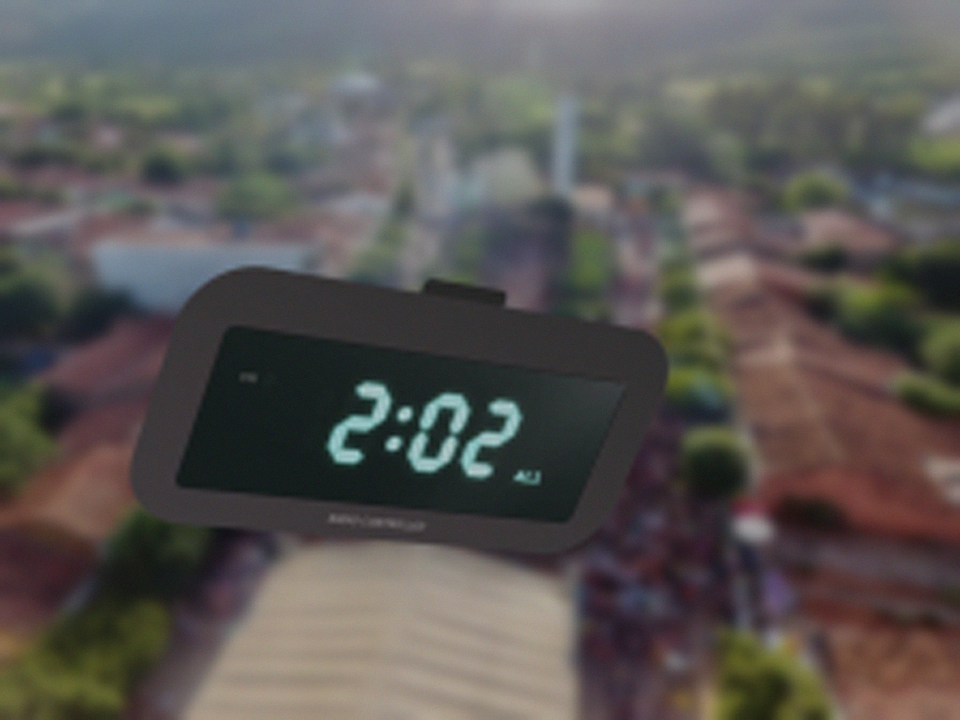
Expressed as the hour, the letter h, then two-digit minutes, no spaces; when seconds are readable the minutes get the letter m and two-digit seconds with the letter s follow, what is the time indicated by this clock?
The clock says 2h02
